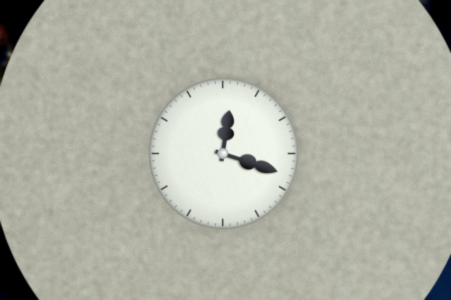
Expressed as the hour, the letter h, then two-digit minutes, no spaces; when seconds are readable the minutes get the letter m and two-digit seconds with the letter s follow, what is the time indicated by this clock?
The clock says 12h18
